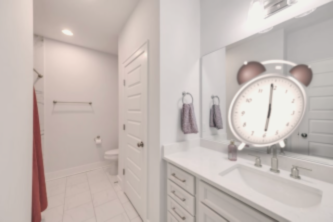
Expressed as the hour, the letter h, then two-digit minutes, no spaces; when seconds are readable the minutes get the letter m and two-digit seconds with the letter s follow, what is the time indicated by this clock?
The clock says 5h59
